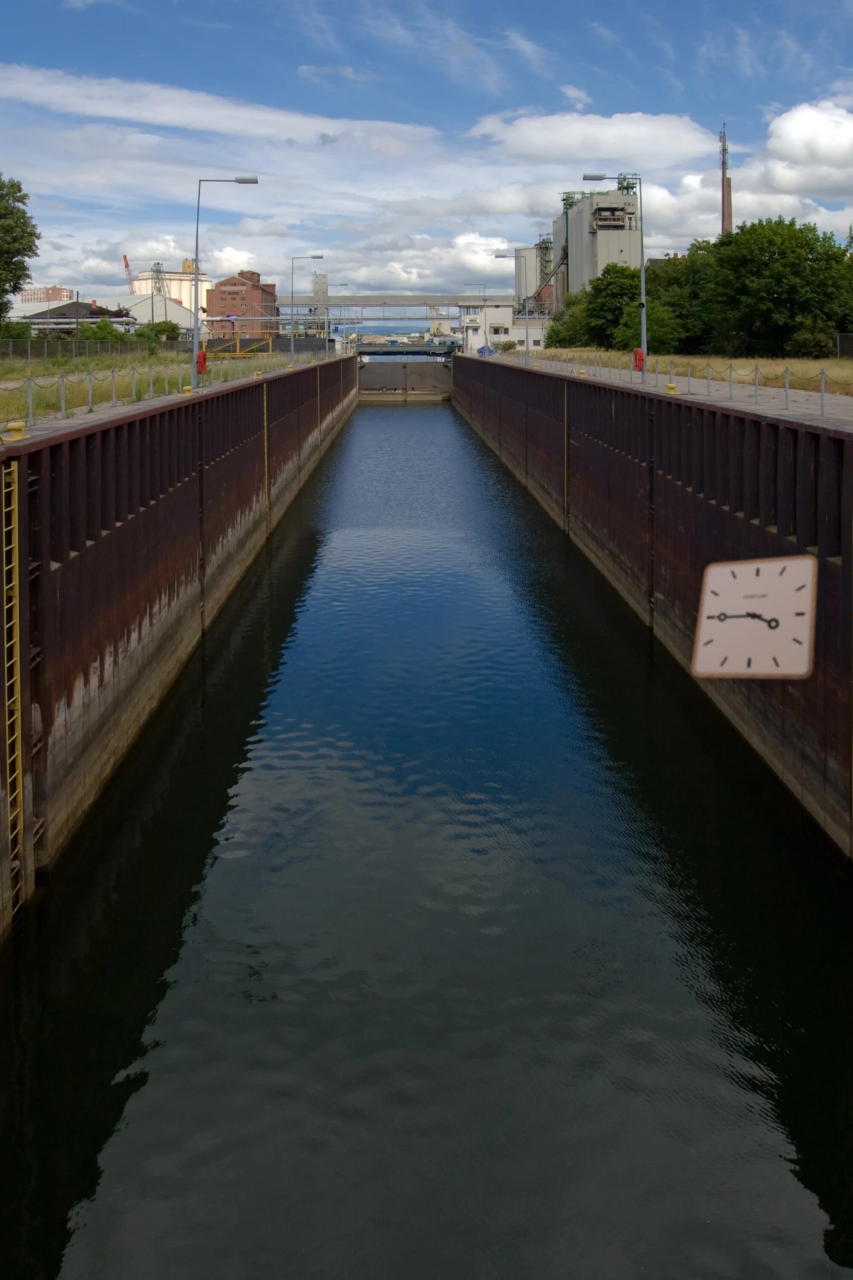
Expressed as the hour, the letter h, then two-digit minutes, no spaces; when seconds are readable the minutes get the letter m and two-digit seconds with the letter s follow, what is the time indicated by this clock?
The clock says 3h45
